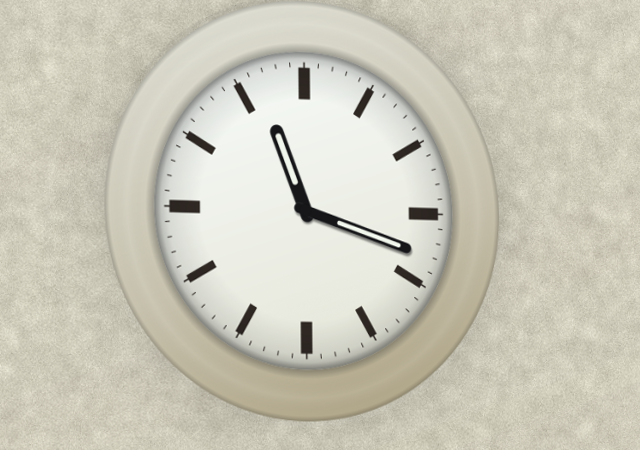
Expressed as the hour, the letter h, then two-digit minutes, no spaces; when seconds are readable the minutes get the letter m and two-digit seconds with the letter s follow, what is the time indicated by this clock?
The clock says 11h18
